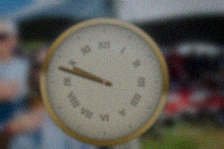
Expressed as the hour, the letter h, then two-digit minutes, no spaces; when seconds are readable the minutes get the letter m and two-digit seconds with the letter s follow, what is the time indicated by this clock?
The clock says 9h48
